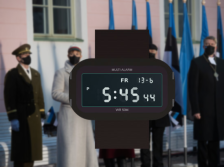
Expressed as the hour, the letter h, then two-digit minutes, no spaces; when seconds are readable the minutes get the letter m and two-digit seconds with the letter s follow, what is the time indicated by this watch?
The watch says 5h45m44s
